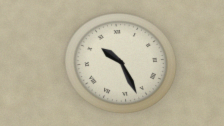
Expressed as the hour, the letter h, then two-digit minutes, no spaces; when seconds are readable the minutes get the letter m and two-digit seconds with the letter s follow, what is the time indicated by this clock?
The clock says 10h27
